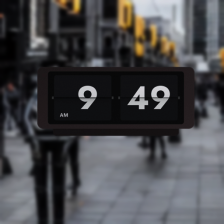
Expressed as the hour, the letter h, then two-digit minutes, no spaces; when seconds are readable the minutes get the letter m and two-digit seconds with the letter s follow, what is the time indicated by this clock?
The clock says 9h49
